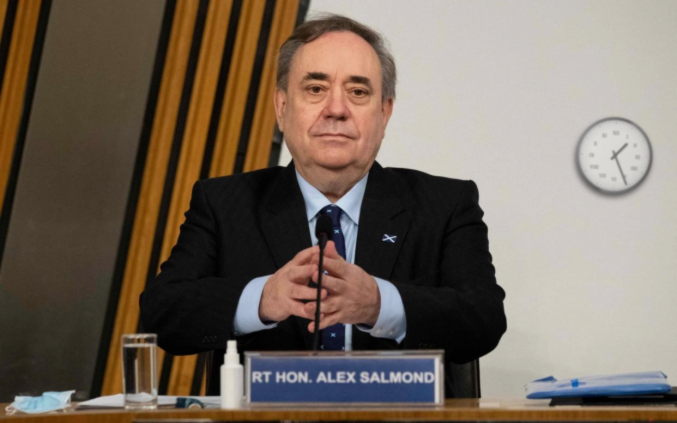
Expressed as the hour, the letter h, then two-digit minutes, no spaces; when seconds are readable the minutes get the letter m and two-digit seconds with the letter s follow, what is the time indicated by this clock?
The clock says 1h26
